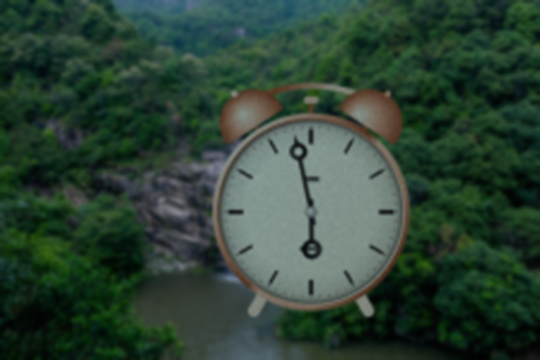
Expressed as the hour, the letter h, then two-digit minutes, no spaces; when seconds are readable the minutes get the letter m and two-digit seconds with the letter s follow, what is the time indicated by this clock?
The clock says 5h58
